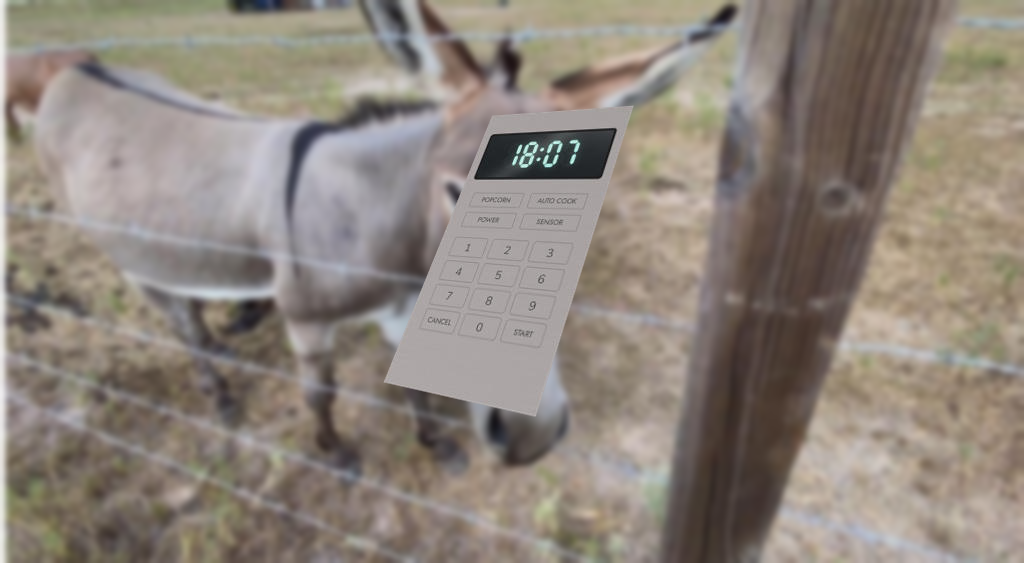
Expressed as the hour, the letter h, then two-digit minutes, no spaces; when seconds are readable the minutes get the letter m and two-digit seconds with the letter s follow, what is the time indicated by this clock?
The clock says 18h07
